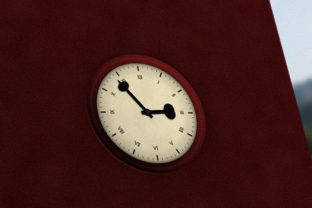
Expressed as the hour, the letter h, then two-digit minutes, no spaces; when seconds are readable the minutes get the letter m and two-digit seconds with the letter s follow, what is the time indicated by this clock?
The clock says 2h54
